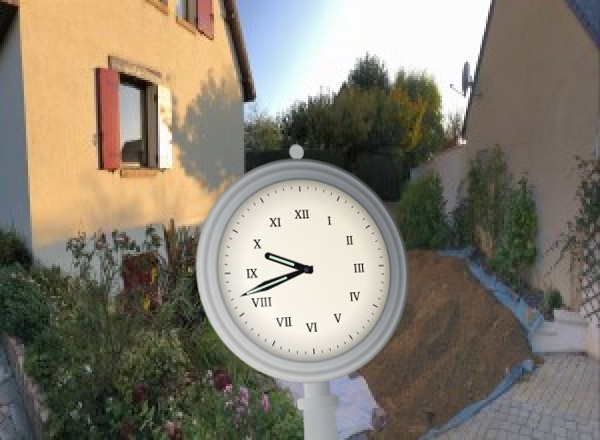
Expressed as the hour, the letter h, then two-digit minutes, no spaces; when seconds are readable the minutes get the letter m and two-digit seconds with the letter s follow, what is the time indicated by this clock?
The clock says 9h42
